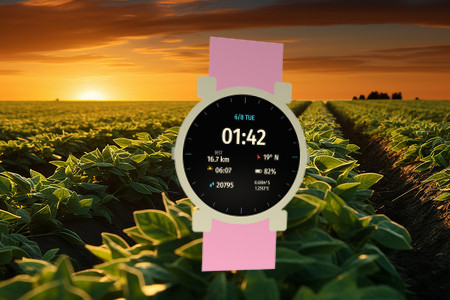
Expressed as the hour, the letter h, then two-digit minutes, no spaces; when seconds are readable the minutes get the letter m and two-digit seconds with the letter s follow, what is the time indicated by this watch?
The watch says 1h42
